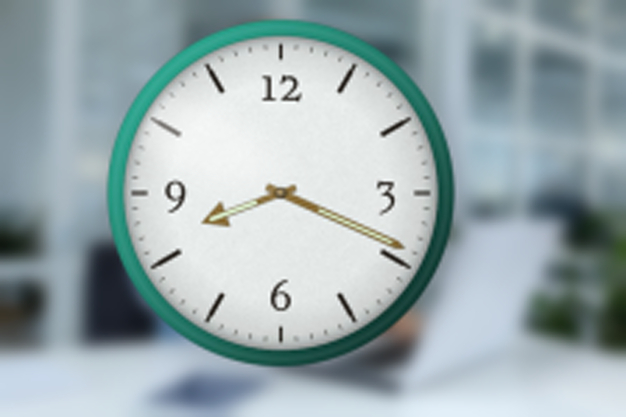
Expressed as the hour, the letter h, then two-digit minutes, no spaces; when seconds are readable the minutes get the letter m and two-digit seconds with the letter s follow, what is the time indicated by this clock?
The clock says 8h19
